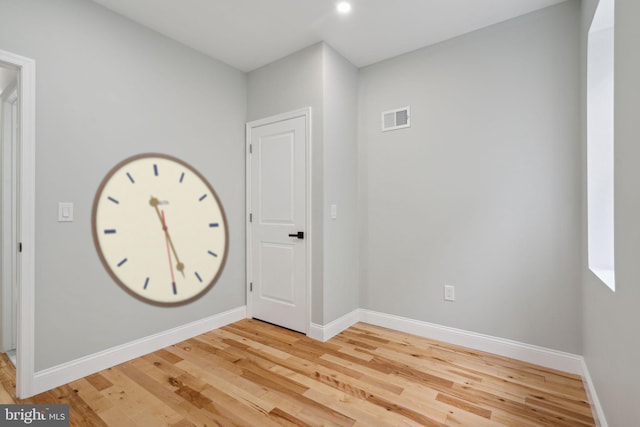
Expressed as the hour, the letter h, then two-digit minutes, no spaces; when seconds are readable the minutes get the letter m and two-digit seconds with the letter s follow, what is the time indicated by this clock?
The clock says 11h27m30s
